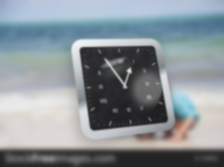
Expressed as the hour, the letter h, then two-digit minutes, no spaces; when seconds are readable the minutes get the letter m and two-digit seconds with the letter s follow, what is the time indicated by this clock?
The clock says 12h55
